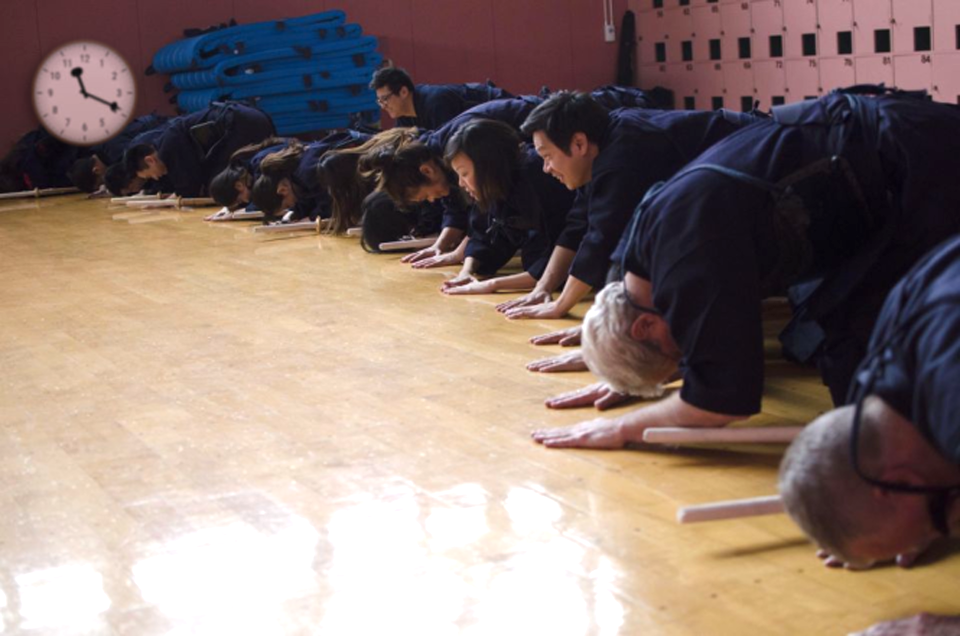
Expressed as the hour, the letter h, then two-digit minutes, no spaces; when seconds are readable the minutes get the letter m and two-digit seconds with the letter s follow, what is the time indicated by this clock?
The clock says 11h19
